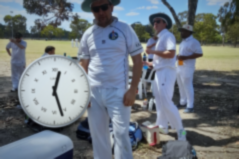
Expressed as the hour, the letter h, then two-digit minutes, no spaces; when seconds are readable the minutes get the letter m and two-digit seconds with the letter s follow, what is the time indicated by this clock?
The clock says 12h27
